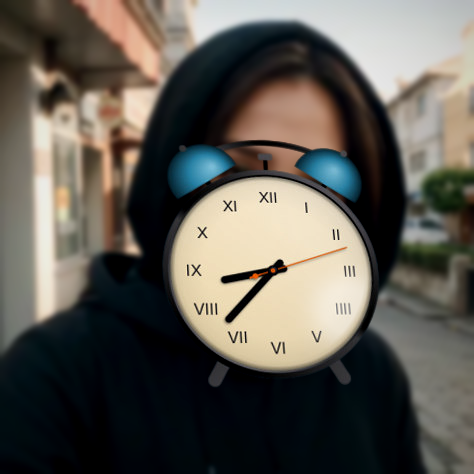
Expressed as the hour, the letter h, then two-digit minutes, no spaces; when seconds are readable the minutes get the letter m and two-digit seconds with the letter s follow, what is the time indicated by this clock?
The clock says 8h37m12s
